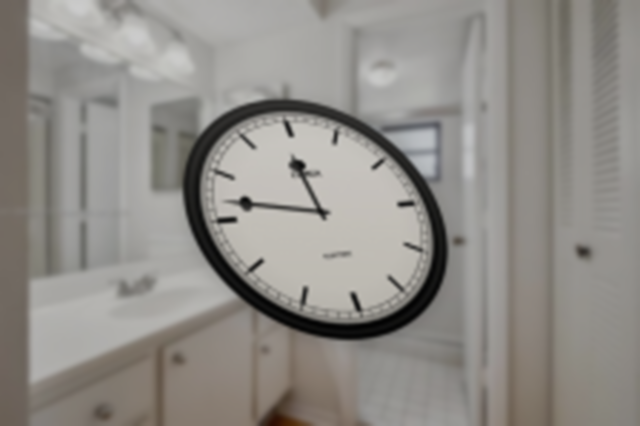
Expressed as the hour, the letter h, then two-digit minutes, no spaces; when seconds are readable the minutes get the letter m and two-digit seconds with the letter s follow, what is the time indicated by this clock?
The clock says 11h47
